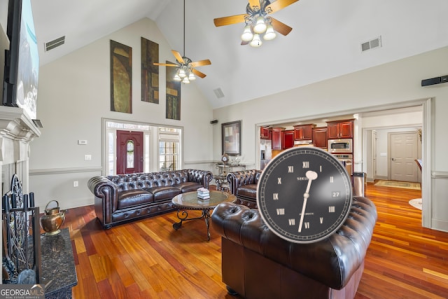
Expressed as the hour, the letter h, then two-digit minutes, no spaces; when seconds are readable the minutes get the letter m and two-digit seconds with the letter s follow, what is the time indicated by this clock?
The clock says 12h32
